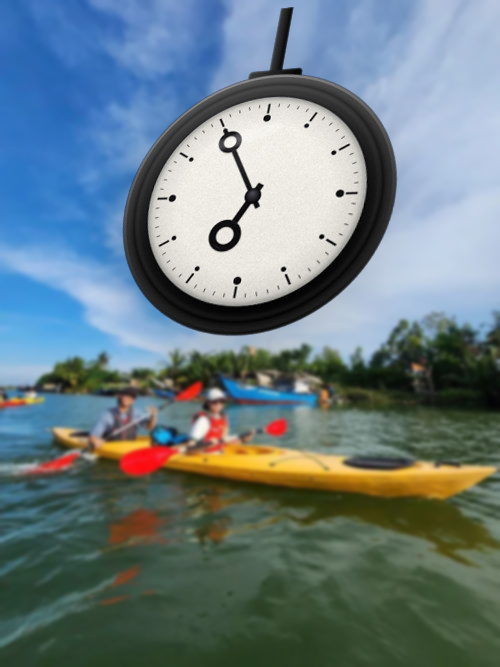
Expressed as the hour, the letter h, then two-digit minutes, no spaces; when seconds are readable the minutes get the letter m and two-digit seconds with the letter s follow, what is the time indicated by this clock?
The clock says 6h55
